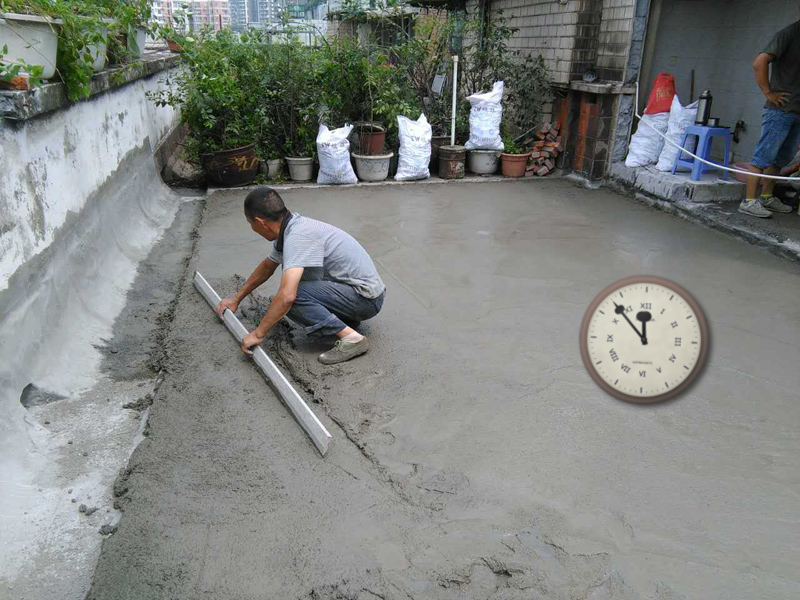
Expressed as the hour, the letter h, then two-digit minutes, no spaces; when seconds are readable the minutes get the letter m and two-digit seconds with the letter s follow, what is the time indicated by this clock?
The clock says 11h53
